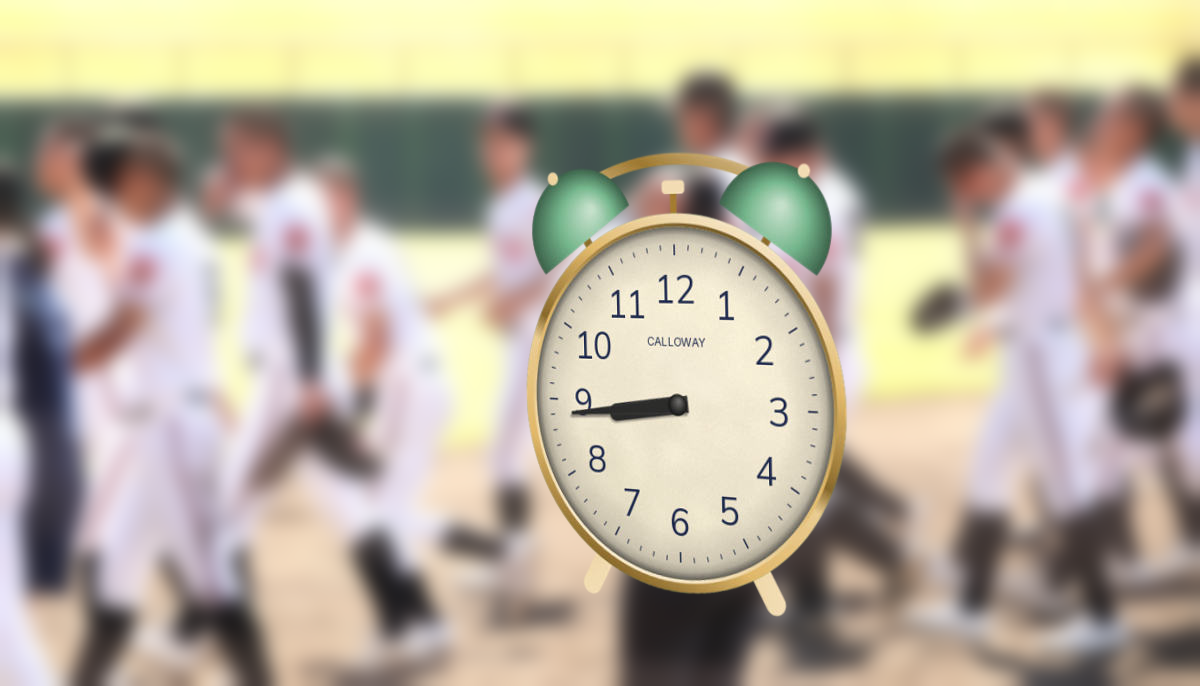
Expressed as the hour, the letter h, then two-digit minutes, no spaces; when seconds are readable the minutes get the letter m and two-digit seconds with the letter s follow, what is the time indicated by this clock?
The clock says 8h44
